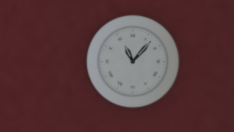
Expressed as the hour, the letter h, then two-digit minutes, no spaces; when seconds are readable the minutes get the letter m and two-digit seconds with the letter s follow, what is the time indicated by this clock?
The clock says 11h07
